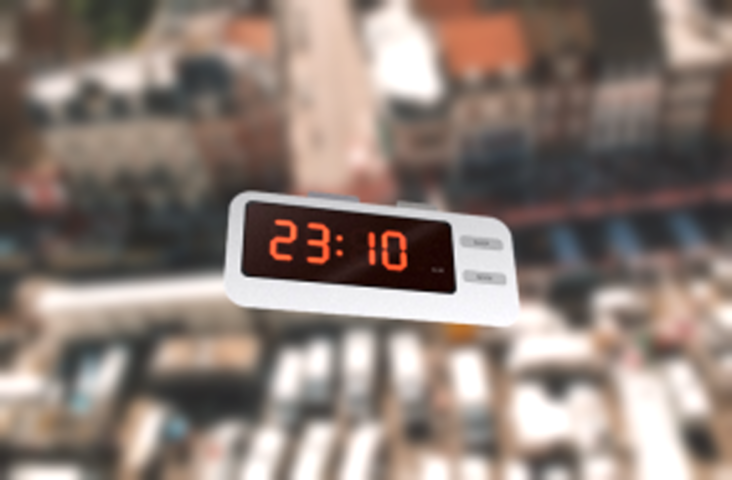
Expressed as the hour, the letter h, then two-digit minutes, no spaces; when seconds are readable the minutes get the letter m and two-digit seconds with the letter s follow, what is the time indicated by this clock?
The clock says 23h10
